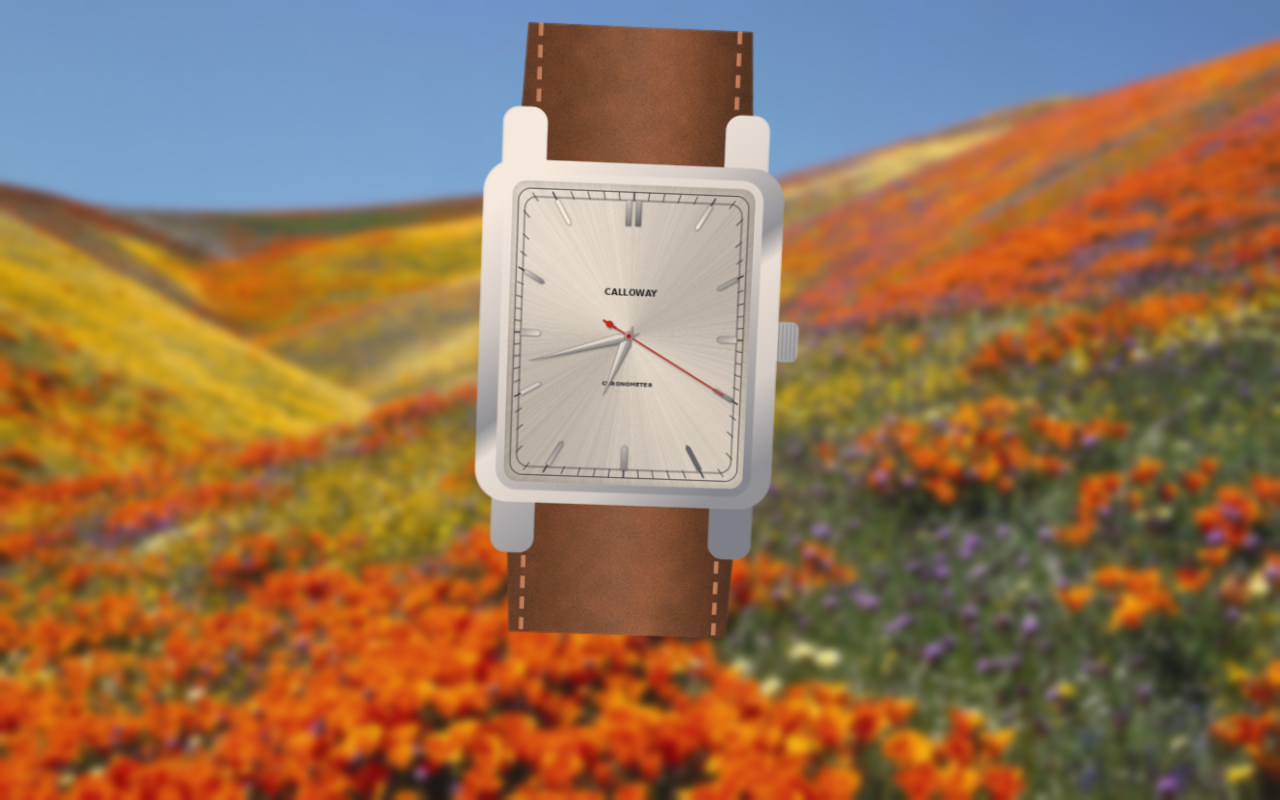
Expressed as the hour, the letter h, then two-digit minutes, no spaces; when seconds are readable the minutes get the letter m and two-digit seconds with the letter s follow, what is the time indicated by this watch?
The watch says 6h42m20s
